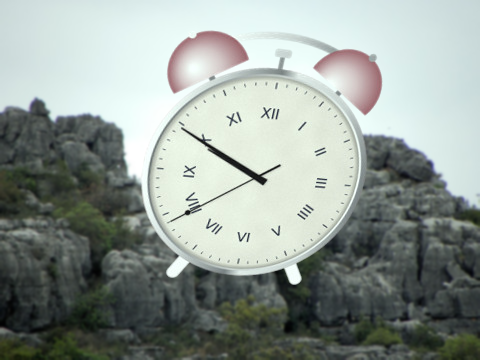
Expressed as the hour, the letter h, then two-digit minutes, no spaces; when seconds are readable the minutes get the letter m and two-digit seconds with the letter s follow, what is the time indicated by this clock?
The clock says 9h49m39s
